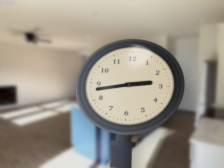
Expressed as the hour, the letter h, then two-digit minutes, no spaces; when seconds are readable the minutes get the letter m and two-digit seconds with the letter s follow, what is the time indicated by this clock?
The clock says 2h43
